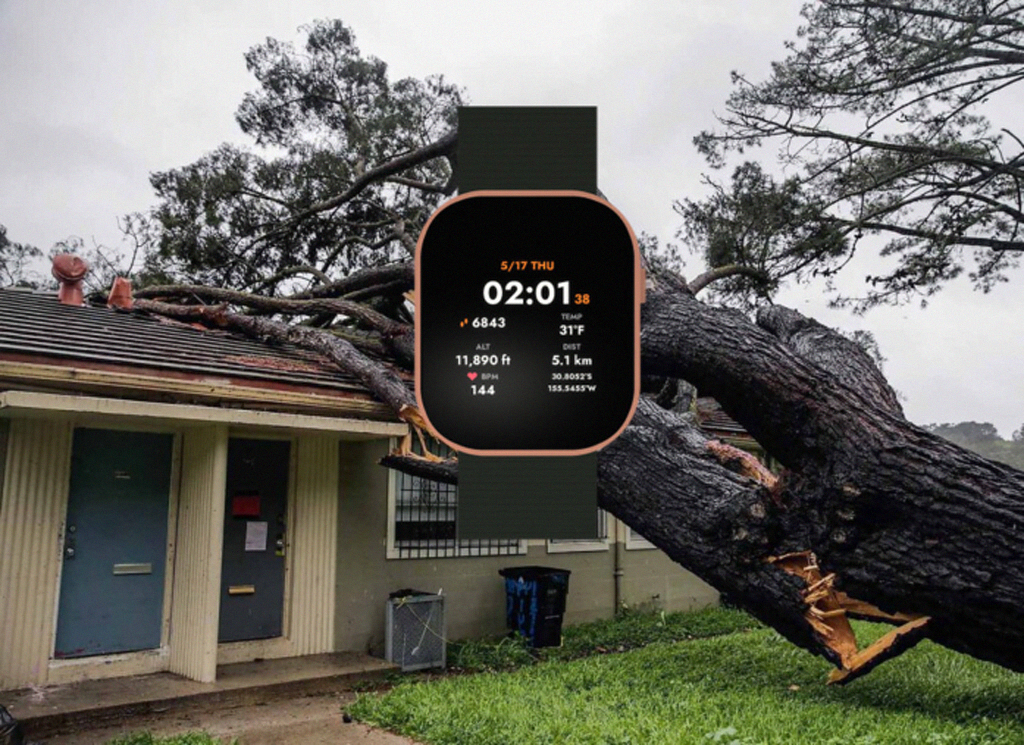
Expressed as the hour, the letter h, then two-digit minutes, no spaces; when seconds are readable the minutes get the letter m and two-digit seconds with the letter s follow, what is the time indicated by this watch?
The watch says 2h01m38s
